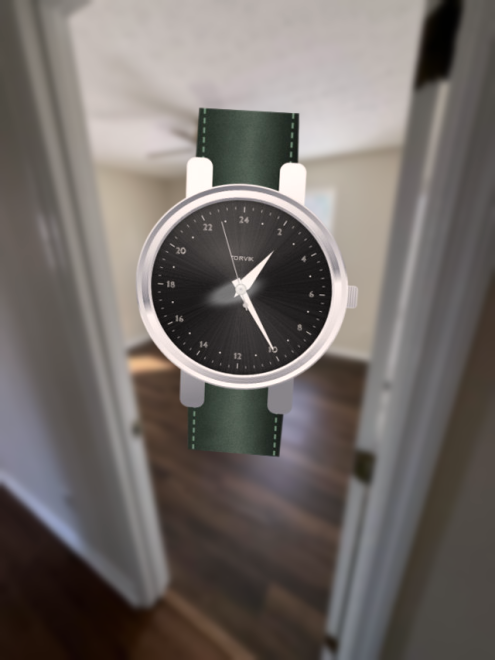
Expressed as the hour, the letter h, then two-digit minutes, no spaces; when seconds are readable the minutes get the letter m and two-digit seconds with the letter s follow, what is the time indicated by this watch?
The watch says 2h24m57s
